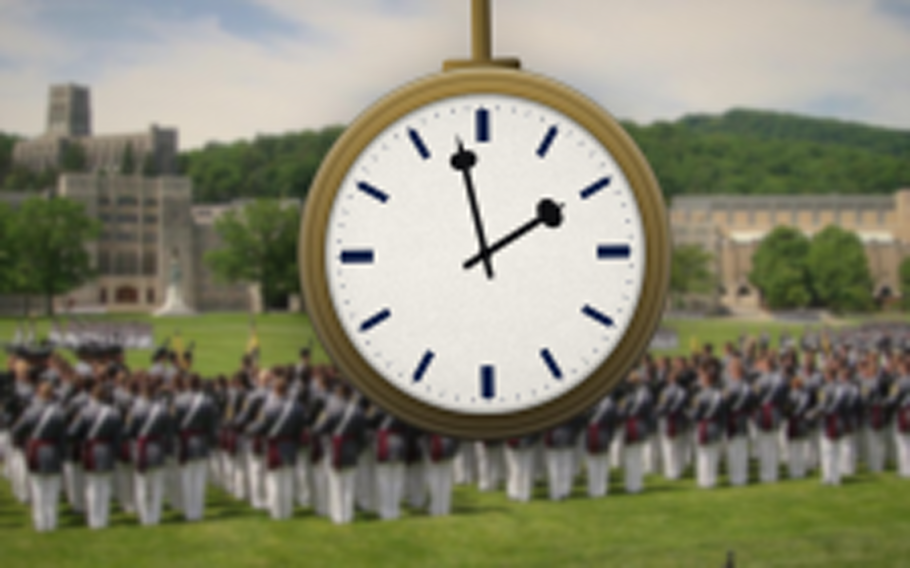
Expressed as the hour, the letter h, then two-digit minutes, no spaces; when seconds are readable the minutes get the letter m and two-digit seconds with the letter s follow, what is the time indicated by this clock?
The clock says 1h58
